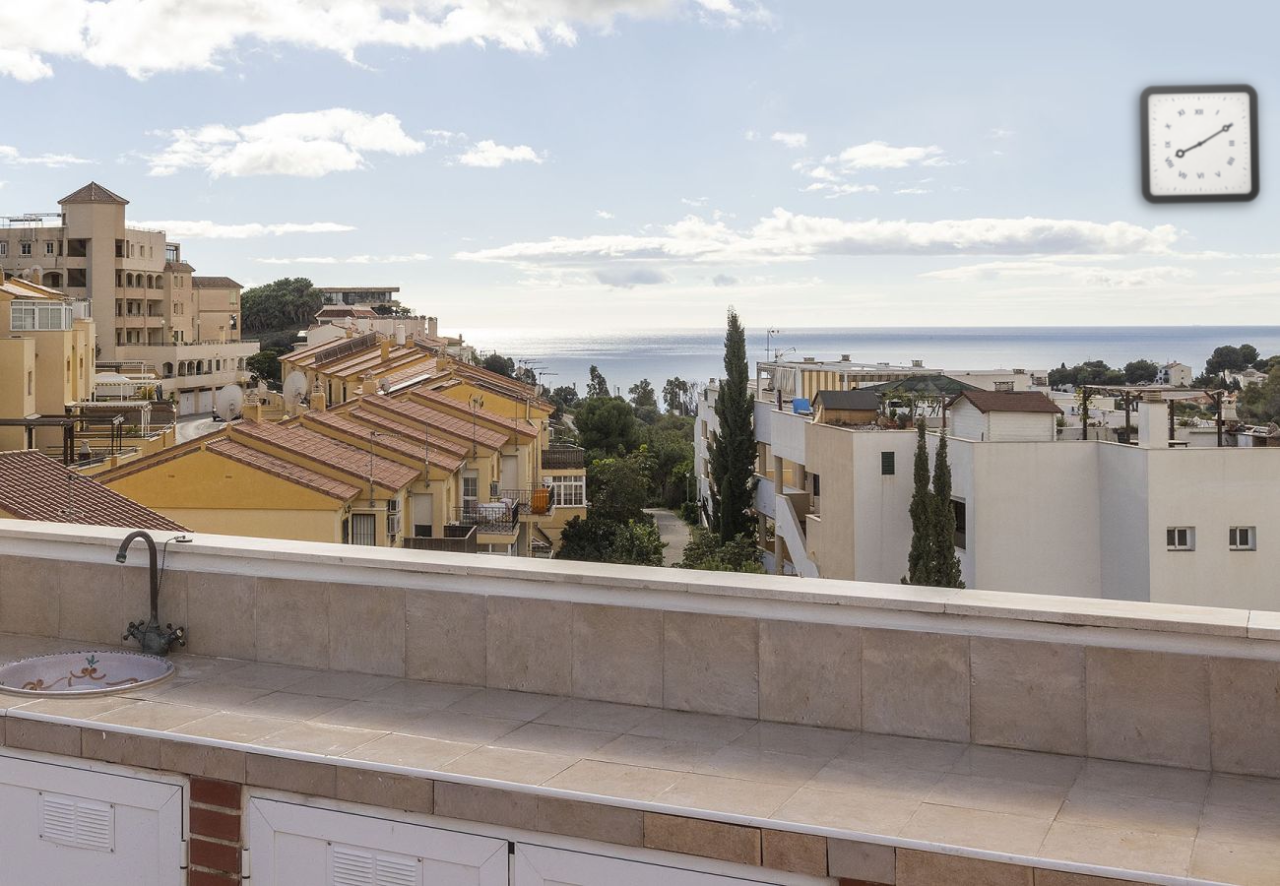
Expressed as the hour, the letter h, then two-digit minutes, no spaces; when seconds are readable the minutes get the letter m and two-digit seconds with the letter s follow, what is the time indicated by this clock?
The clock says 8h10
